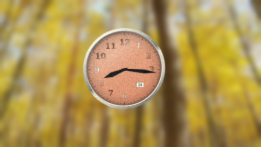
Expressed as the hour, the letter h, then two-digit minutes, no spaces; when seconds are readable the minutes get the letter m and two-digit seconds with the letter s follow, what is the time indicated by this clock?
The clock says 8h16
